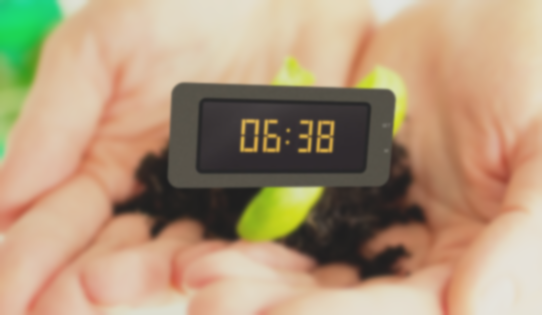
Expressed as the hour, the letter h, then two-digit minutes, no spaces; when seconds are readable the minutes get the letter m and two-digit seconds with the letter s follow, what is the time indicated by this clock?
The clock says 6h38
